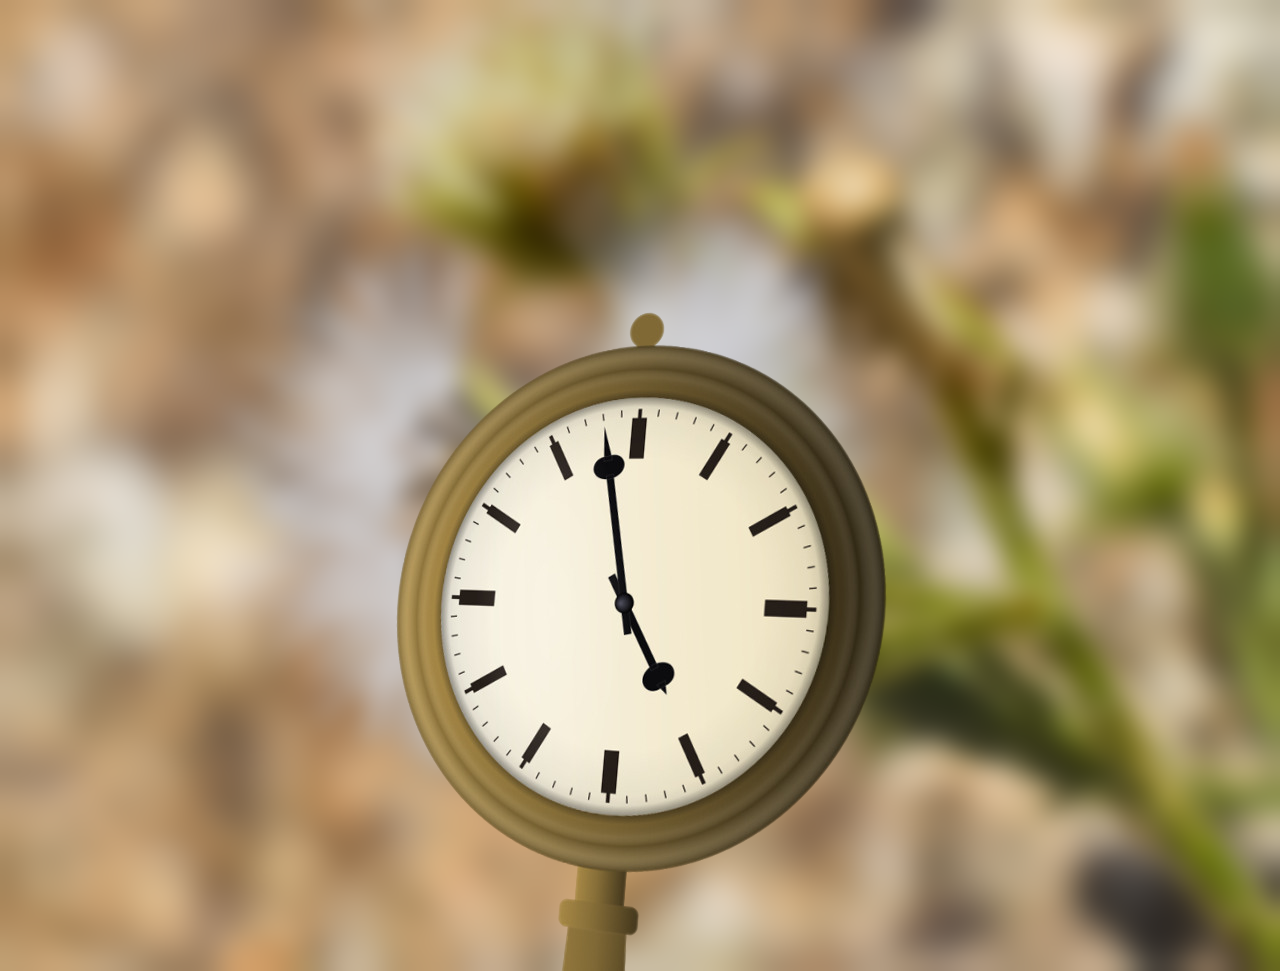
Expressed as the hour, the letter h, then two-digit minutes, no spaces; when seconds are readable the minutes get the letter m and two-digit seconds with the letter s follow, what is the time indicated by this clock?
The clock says 4h58
